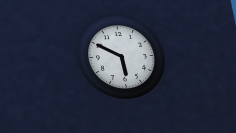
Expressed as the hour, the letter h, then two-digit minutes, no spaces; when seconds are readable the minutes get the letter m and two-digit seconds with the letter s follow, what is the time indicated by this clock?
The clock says 5h50
